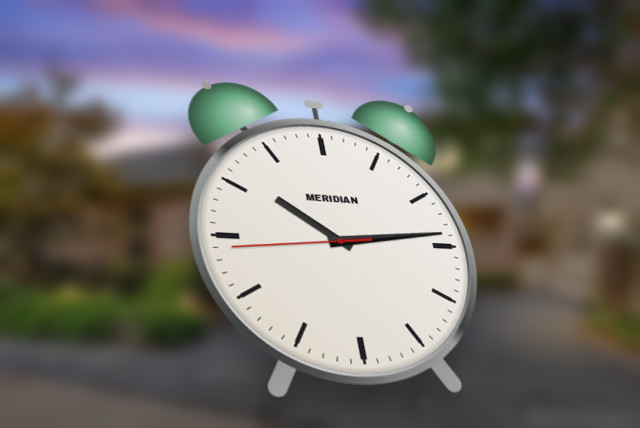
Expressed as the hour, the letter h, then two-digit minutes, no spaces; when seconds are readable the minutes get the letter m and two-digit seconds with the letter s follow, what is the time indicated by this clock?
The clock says 10h13m44s
